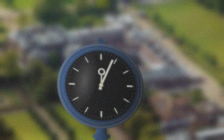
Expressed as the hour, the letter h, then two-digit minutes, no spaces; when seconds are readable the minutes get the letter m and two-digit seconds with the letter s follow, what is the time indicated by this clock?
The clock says 12h04
